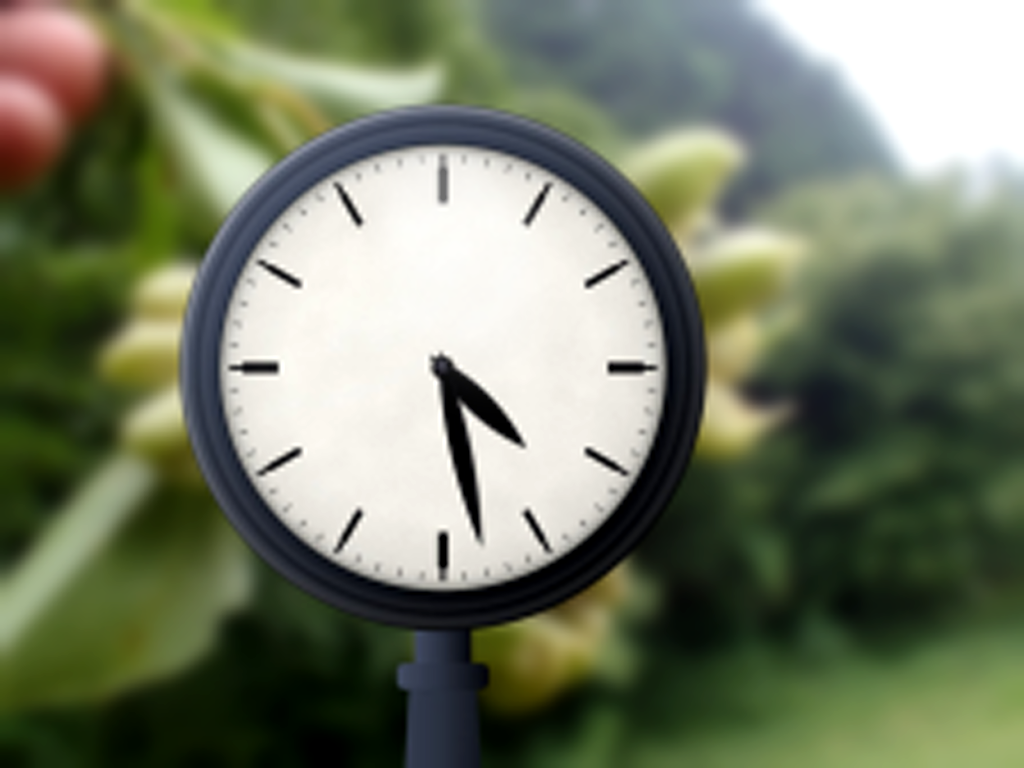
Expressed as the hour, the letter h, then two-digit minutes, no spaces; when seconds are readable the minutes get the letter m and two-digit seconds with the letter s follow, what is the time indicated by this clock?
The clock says 4h28
